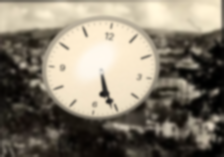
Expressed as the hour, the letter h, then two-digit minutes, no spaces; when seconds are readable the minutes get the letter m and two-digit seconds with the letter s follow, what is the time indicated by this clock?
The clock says 5h26
